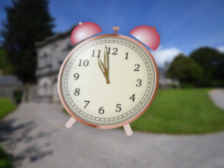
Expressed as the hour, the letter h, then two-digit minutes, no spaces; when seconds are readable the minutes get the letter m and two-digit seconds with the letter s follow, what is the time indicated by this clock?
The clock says 10h58
